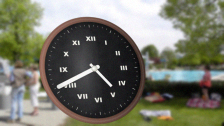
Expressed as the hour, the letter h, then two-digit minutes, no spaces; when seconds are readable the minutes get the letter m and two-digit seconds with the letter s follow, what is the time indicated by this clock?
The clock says 4h41
